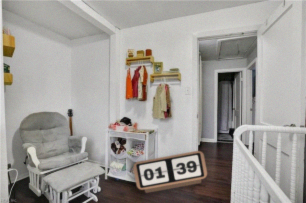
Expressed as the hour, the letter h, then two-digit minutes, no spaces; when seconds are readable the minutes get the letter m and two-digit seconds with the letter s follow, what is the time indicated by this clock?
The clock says 1h39
